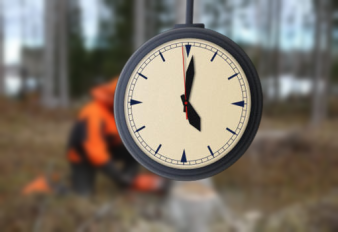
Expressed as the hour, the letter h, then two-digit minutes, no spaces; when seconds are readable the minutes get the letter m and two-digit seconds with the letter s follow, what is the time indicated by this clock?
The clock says 5h00m59s
